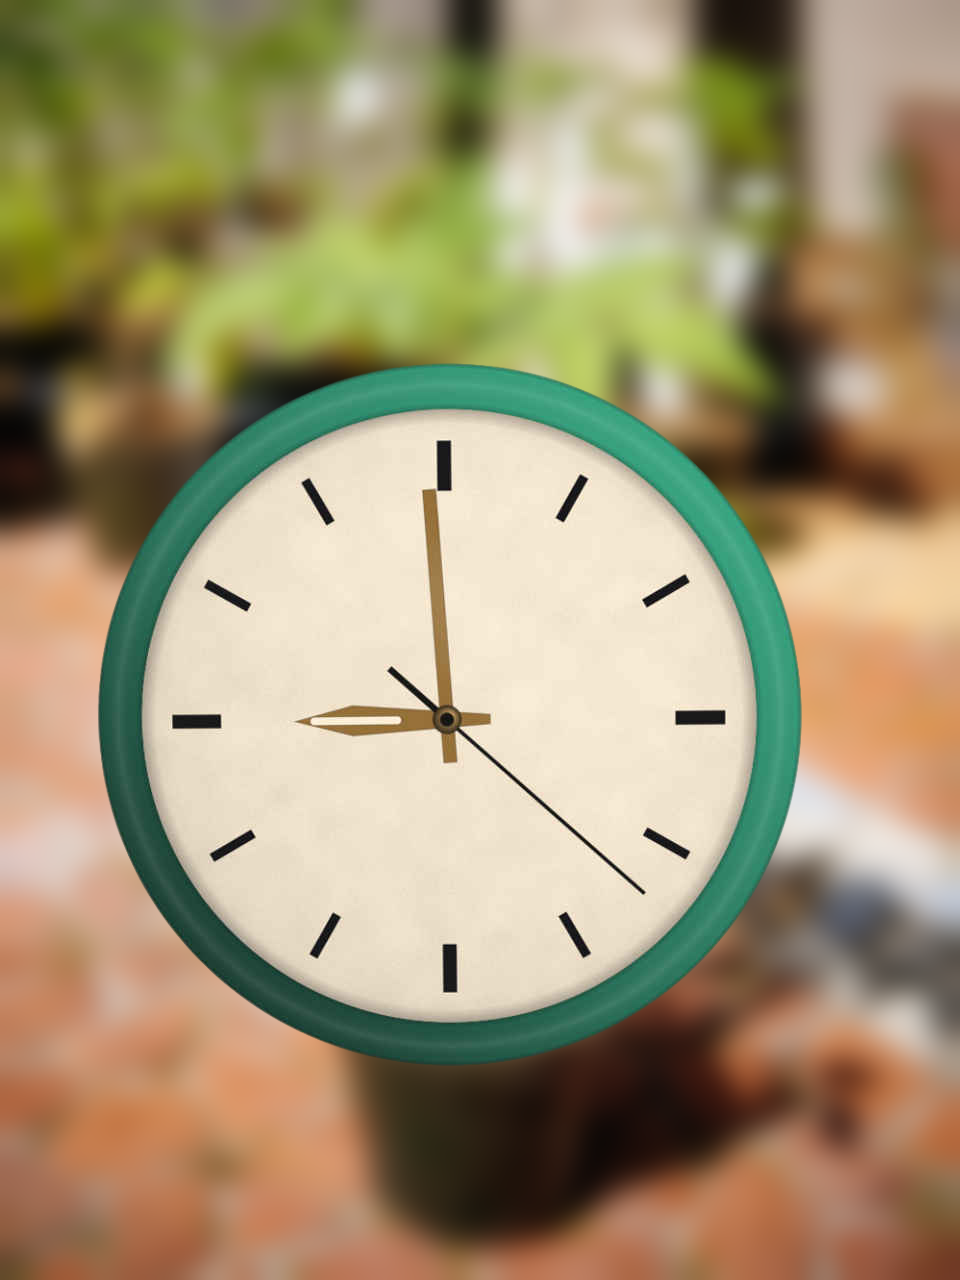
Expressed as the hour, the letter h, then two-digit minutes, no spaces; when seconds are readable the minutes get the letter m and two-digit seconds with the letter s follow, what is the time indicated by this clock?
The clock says 8h59m22s
